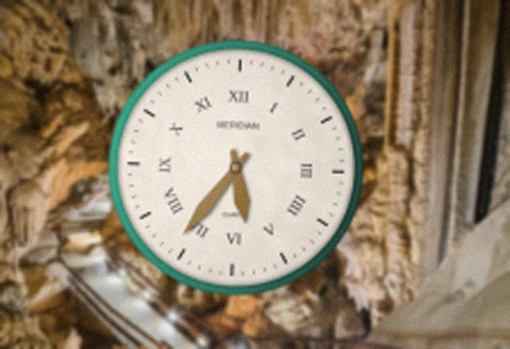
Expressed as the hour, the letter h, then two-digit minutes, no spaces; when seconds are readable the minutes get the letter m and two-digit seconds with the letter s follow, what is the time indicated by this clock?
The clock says 5h36
